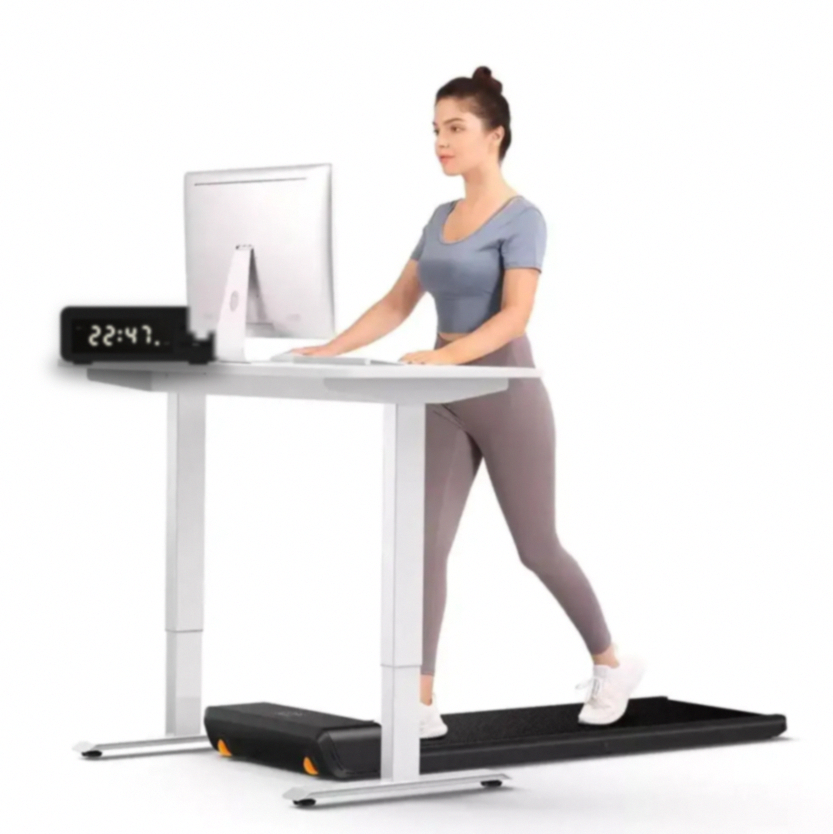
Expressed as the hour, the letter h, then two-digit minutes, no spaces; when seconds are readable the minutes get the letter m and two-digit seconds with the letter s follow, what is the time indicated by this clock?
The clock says 22h47
